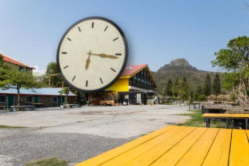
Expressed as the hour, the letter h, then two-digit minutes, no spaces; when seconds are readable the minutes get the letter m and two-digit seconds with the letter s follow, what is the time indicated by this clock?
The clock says 6h16
